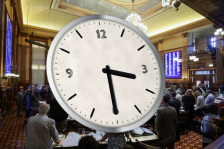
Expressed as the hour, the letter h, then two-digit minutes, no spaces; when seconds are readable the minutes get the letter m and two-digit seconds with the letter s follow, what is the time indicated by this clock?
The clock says 3h30
